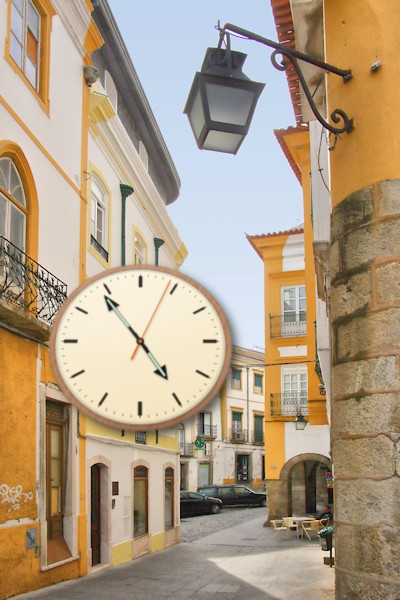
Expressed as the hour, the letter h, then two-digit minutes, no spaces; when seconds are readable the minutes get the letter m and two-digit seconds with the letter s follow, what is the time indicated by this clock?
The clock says 4h54m04s
